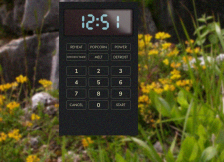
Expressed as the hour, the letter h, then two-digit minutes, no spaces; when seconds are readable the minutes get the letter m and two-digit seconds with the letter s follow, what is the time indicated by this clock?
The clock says 12h51
